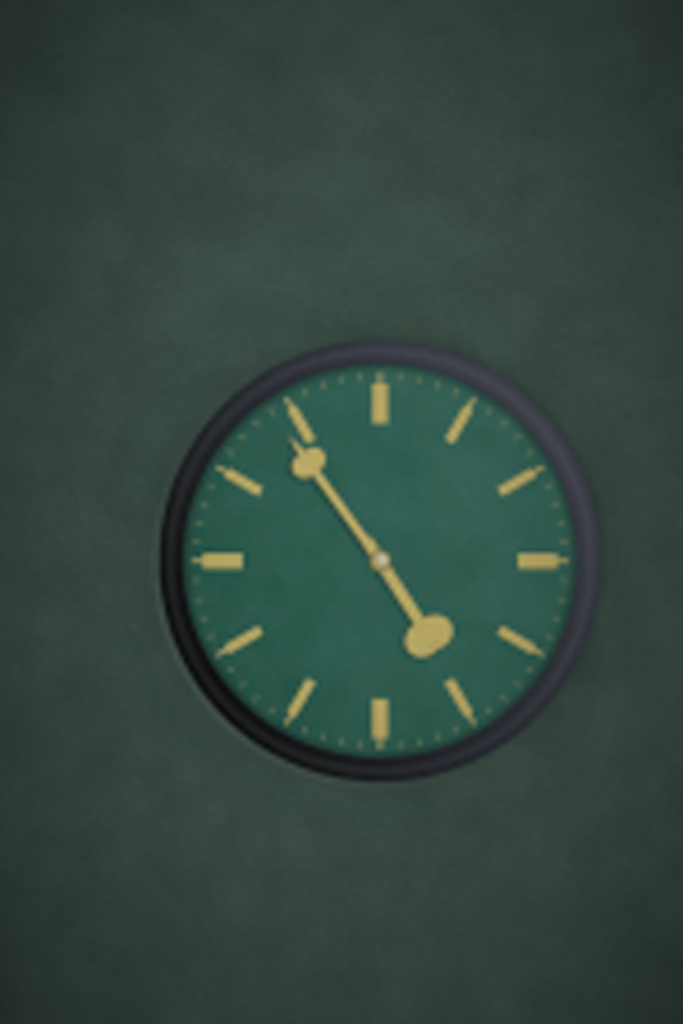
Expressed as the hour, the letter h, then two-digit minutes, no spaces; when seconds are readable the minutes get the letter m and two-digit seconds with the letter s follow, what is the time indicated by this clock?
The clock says 4h54
